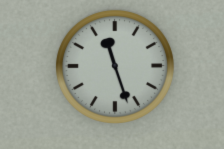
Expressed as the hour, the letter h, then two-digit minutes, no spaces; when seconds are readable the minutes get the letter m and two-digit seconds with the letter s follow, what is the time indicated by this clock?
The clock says 11h27
